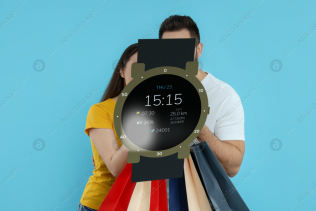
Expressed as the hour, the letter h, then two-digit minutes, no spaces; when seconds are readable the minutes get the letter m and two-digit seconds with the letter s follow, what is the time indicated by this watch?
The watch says 15h15
